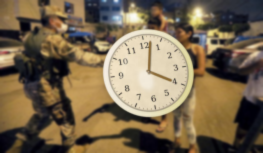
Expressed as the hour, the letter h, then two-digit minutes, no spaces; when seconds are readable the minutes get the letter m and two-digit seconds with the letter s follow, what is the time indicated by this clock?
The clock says 4h02
